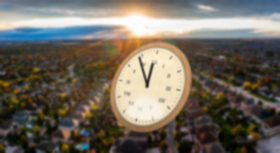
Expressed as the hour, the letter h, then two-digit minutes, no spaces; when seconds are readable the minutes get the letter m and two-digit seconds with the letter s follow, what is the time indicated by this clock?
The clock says 11h54
